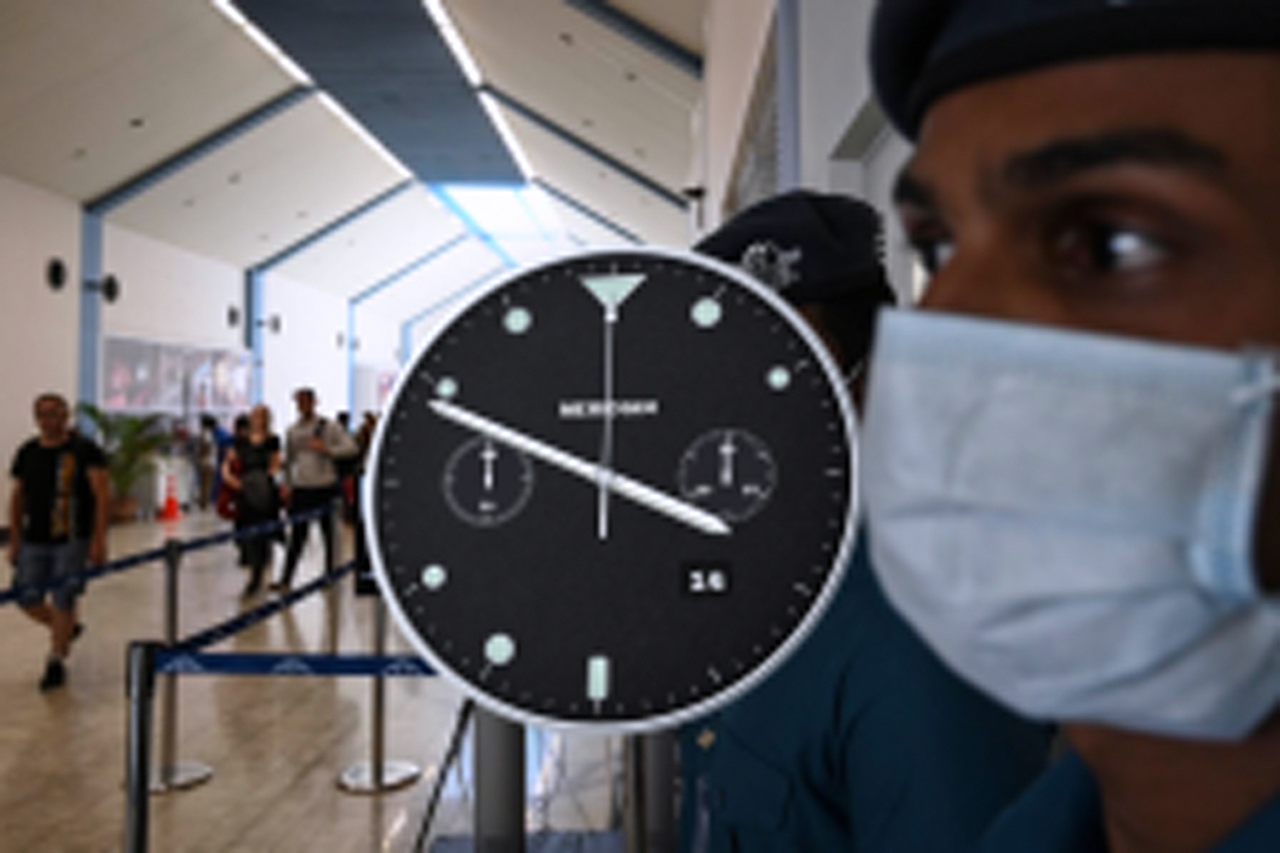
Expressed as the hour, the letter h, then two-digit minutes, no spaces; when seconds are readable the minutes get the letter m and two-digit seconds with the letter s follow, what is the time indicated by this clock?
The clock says 3h49
